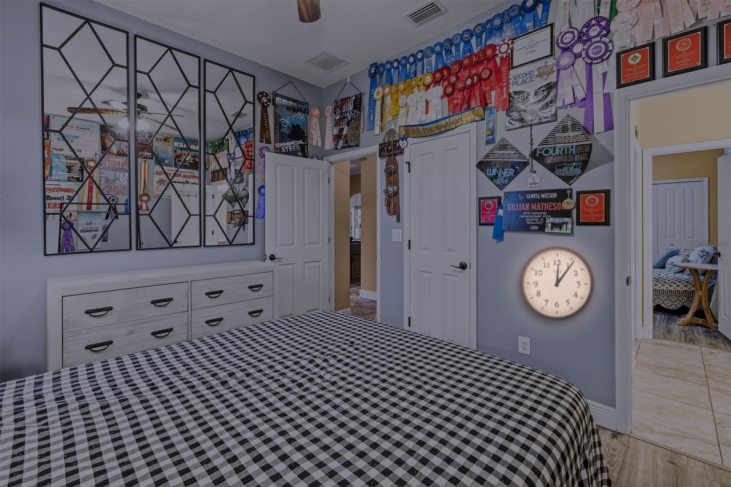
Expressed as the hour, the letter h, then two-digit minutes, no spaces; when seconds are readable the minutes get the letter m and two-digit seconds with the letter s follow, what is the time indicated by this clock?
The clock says 12h06
